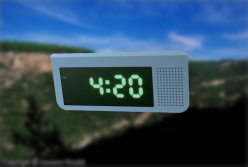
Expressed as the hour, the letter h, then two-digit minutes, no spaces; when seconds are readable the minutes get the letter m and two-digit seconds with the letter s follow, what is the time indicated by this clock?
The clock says 4h20
